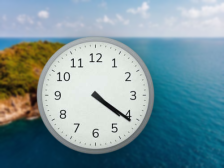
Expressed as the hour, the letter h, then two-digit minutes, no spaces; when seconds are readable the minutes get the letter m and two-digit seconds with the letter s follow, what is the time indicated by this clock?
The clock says 4h21
